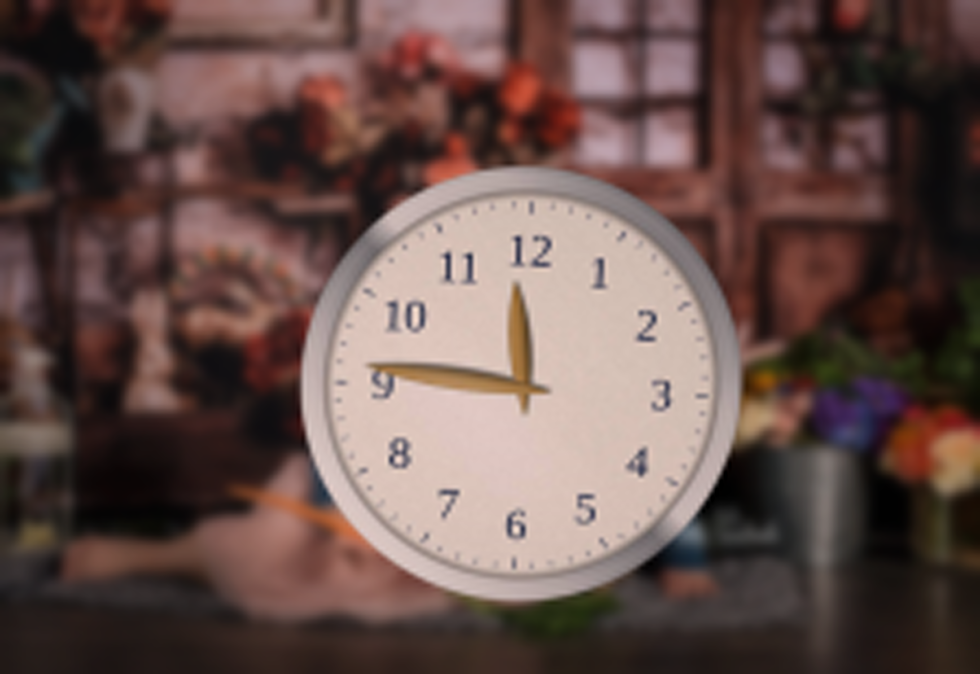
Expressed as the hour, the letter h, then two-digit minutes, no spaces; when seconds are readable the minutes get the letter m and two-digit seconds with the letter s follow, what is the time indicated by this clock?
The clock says 11h46
